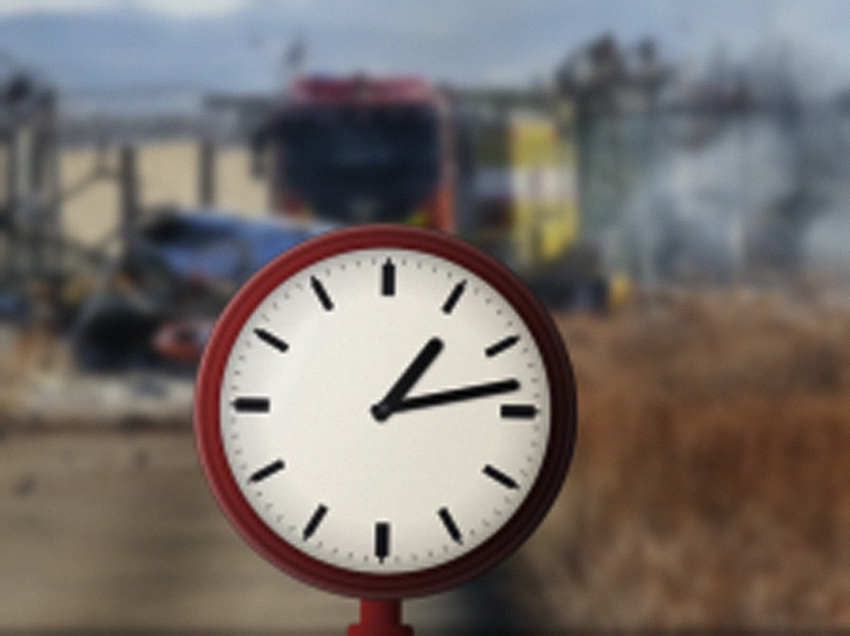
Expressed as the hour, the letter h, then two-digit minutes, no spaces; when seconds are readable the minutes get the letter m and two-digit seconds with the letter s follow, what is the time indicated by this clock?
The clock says 1h13
